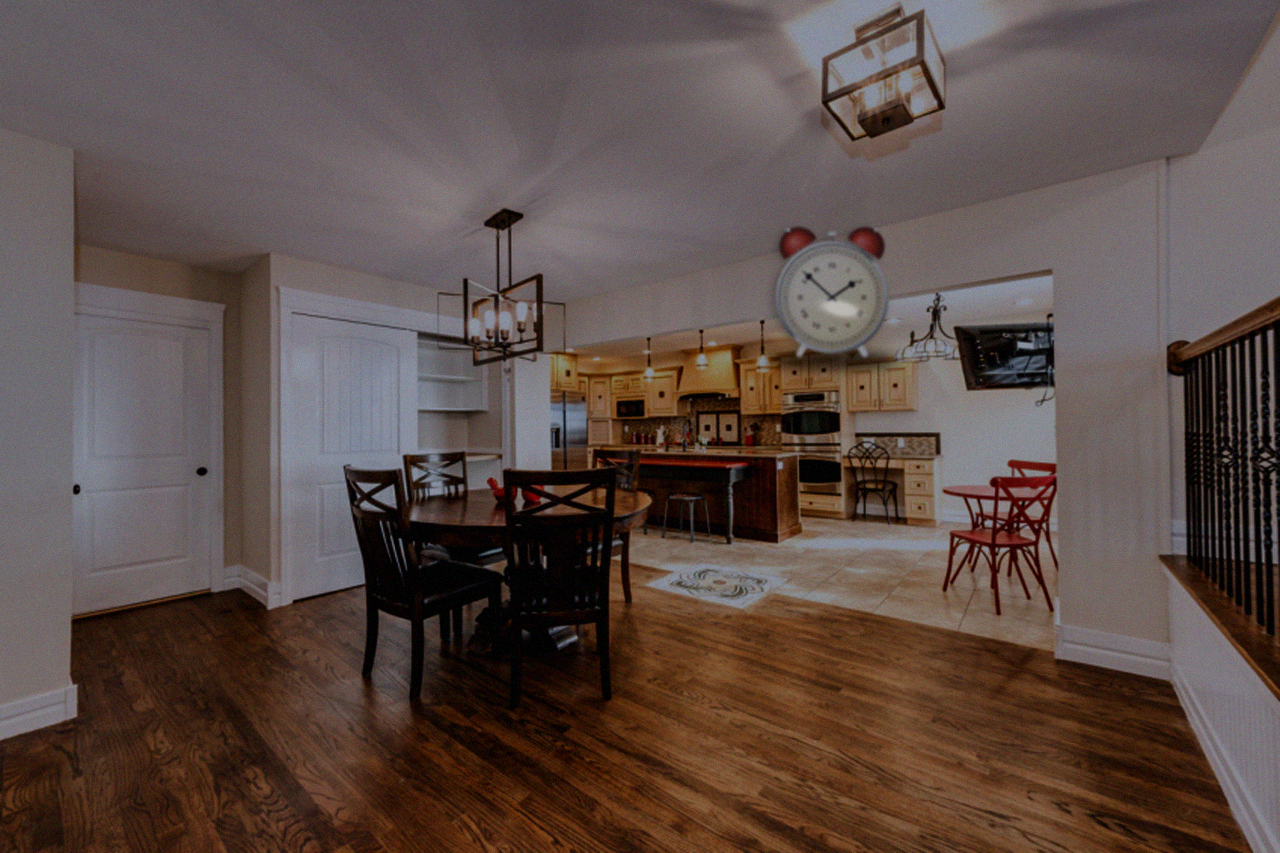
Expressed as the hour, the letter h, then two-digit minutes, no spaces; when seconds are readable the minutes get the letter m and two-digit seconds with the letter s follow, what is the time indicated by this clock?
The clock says 1h52
